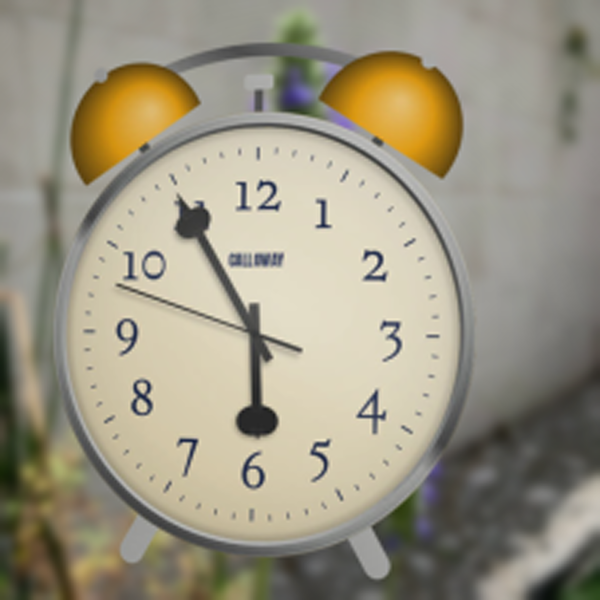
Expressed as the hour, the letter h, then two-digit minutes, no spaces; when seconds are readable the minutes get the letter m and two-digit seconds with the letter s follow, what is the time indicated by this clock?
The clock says 5h54m48s
